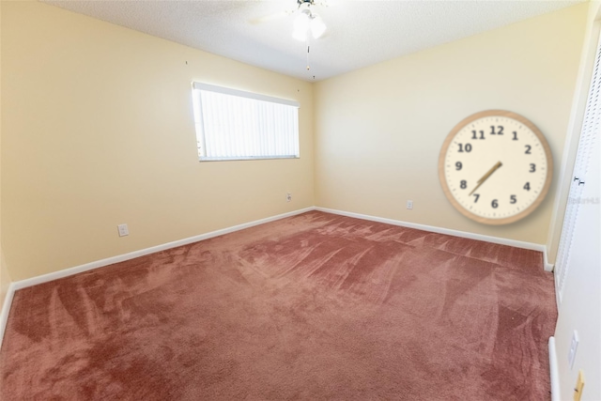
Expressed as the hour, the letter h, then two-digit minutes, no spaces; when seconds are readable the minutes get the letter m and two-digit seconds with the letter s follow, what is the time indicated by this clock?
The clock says 7h37
